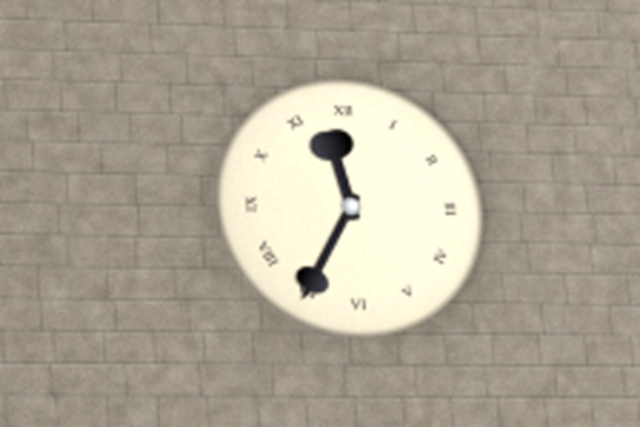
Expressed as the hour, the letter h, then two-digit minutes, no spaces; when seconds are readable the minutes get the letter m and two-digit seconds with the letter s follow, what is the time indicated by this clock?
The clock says 11h35
